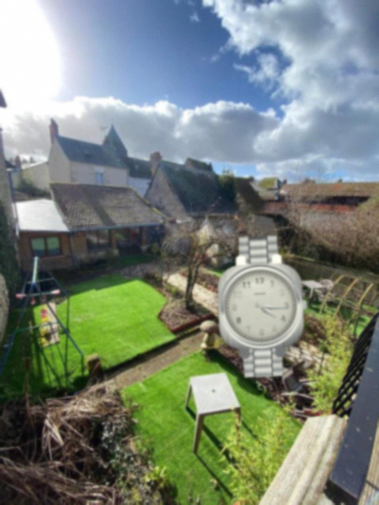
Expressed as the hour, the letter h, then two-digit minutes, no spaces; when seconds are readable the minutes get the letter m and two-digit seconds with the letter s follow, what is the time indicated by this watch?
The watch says 4h16
